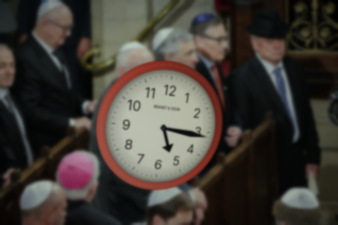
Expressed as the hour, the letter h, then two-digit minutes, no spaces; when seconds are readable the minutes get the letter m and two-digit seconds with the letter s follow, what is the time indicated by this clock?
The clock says 5h16
